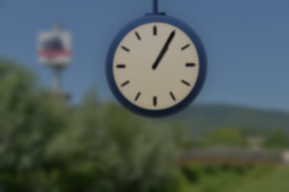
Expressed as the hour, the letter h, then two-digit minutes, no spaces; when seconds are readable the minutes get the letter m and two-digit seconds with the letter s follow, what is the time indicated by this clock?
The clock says 1h05
